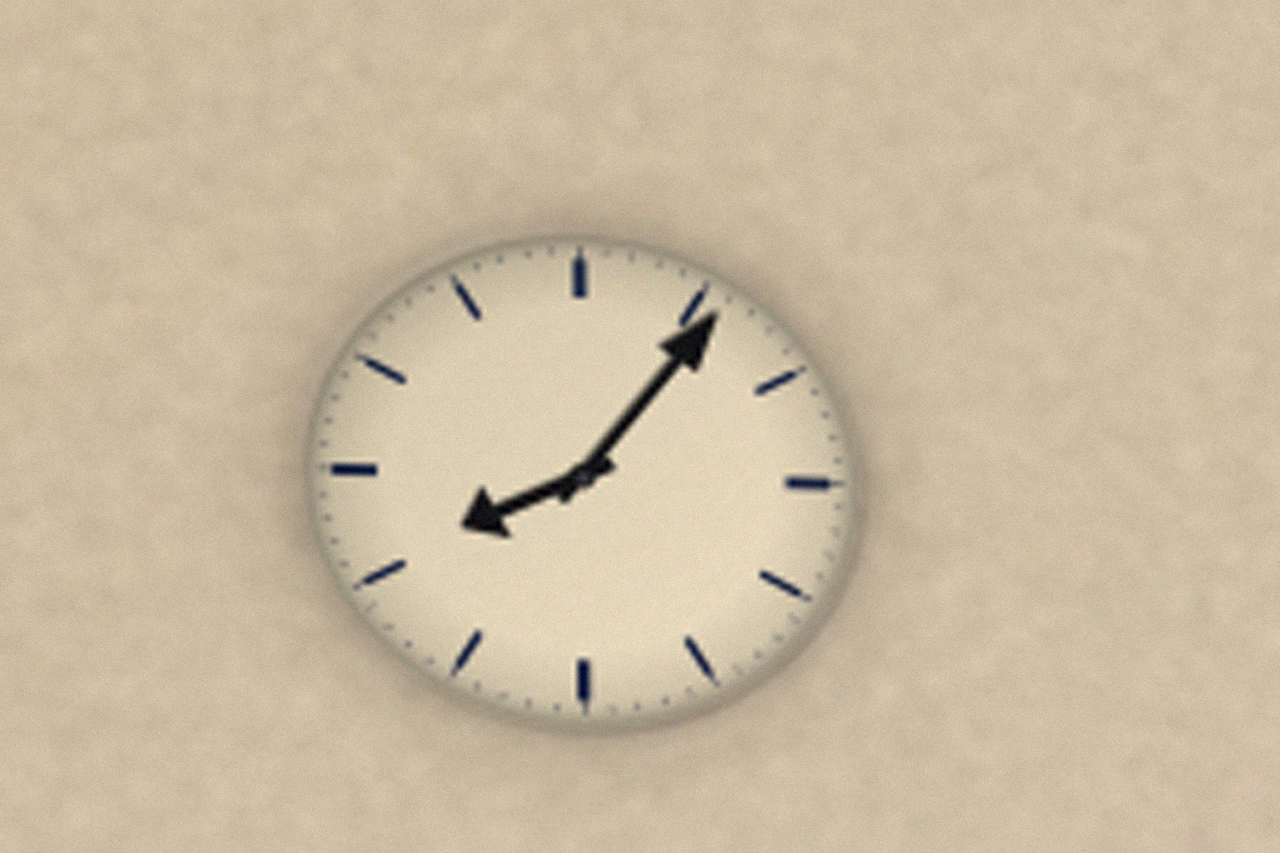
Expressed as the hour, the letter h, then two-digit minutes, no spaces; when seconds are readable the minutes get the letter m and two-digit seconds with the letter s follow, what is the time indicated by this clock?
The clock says 8h06
